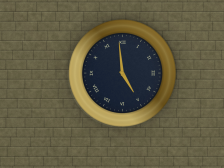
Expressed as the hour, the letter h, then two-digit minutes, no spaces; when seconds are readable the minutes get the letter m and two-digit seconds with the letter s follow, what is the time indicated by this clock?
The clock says 4h59
